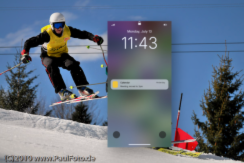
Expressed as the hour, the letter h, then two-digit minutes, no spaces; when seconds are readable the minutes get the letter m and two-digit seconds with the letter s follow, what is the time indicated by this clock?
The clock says 11h43
